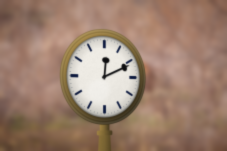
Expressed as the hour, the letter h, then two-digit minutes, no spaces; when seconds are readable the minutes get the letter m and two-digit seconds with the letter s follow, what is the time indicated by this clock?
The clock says 12h11
